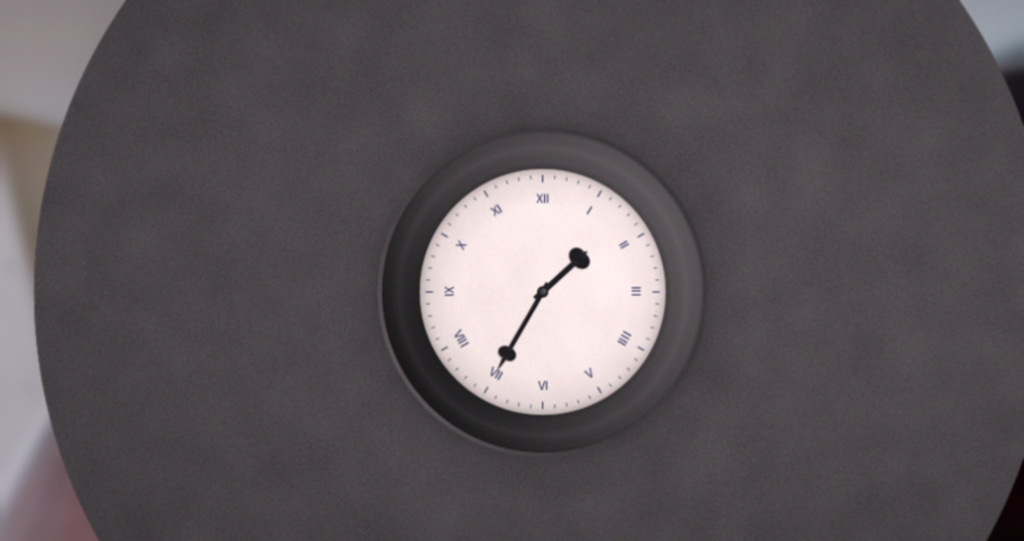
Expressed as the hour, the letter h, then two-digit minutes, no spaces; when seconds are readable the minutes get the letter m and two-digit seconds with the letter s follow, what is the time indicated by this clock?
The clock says 1h35
